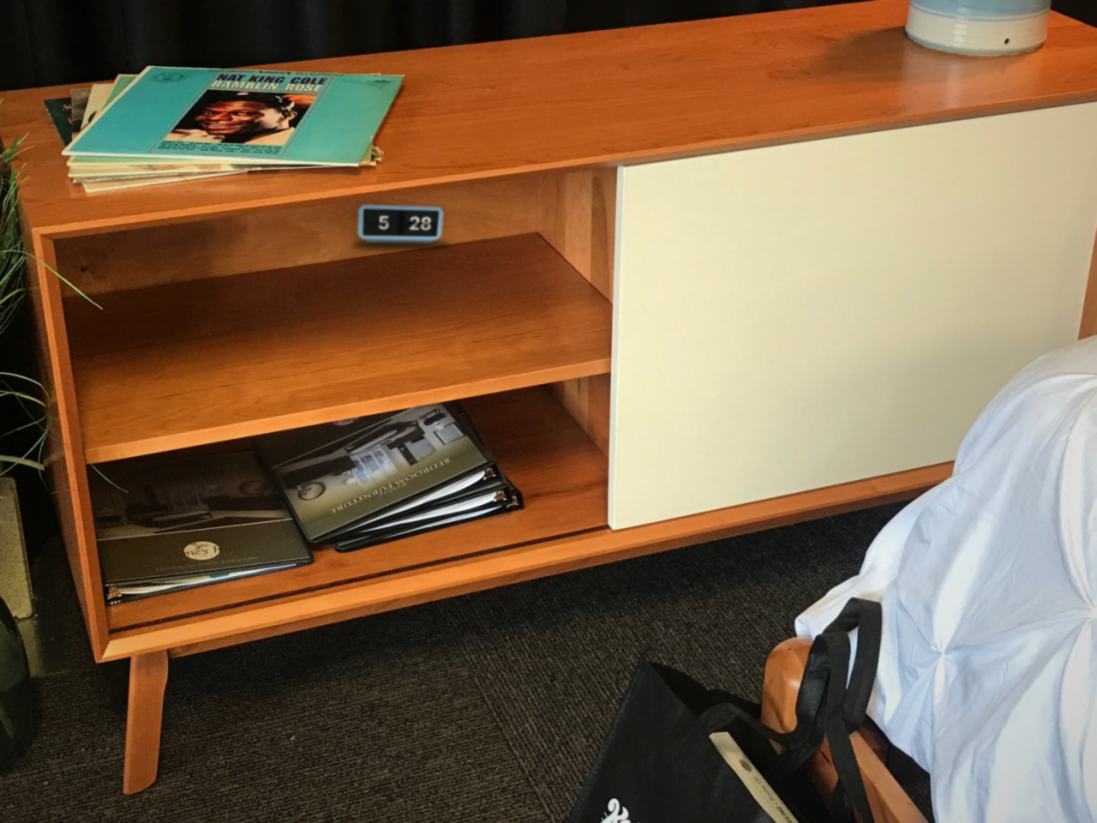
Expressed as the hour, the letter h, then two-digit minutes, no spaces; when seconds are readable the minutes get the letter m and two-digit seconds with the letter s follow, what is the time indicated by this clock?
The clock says 5h28
